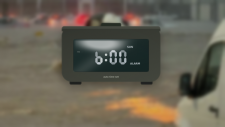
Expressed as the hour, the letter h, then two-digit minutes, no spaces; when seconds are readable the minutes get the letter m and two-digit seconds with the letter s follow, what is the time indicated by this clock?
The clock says 6h00
